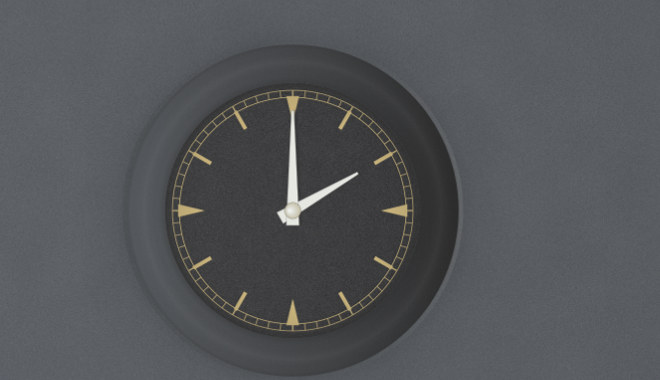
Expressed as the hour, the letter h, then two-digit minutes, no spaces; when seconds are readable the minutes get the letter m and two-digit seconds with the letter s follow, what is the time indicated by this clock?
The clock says 2h00
